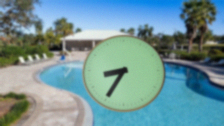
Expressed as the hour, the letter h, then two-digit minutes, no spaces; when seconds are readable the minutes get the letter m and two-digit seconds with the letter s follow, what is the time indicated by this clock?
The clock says 8h35
